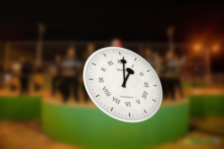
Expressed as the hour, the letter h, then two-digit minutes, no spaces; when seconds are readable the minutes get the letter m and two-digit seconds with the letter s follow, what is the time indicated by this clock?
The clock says 1h01
